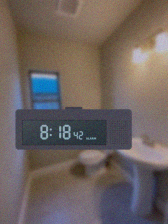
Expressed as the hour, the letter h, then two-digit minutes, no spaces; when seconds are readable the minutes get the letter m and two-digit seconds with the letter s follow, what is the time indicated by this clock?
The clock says 8h18m42s
